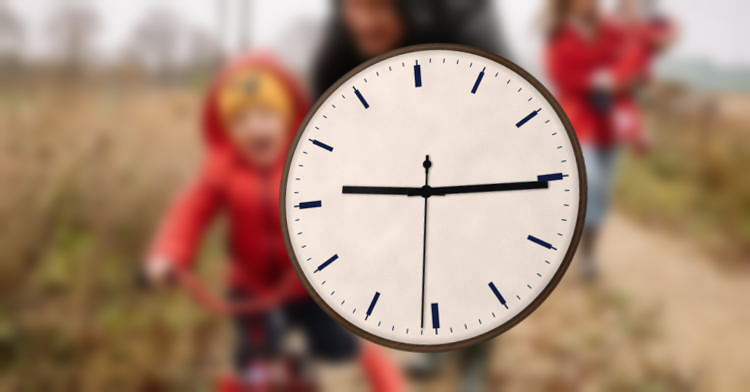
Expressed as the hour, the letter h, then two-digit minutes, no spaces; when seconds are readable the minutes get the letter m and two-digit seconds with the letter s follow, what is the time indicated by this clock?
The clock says 9h15m31s
